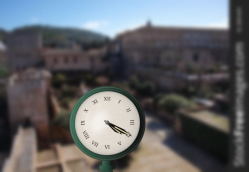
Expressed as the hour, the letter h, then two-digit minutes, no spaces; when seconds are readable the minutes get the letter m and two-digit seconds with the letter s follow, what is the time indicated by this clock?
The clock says 4h20
